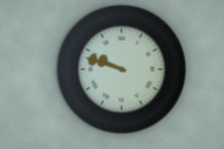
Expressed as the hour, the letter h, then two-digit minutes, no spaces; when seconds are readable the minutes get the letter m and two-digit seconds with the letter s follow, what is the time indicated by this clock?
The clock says 9h48
